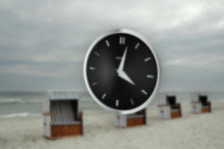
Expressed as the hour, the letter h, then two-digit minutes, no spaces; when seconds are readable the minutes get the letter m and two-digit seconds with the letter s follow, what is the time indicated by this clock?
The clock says 4h02
